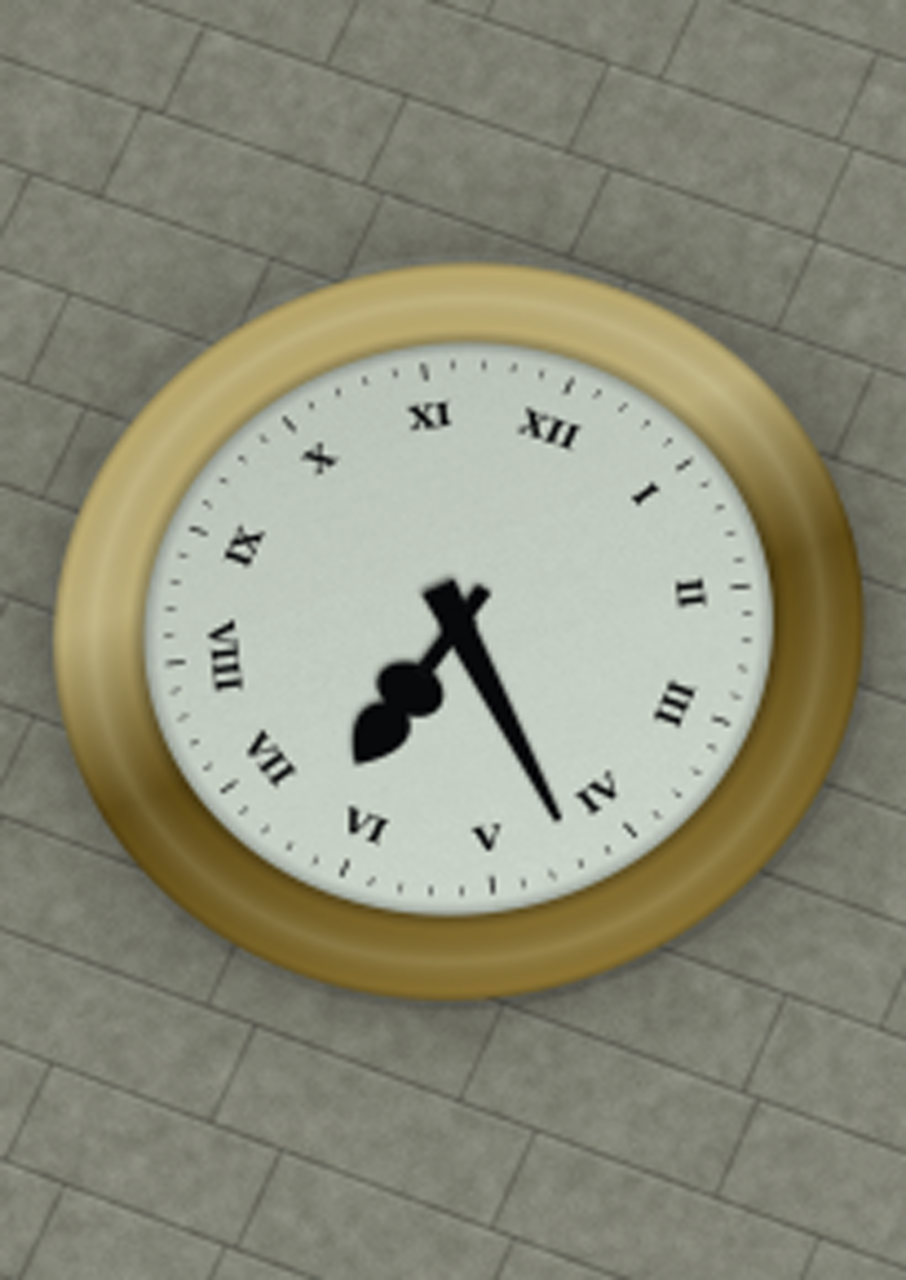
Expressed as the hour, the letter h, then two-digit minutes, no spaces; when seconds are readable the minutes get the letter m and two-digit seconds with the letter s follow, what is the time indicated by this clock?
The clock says 6h22
